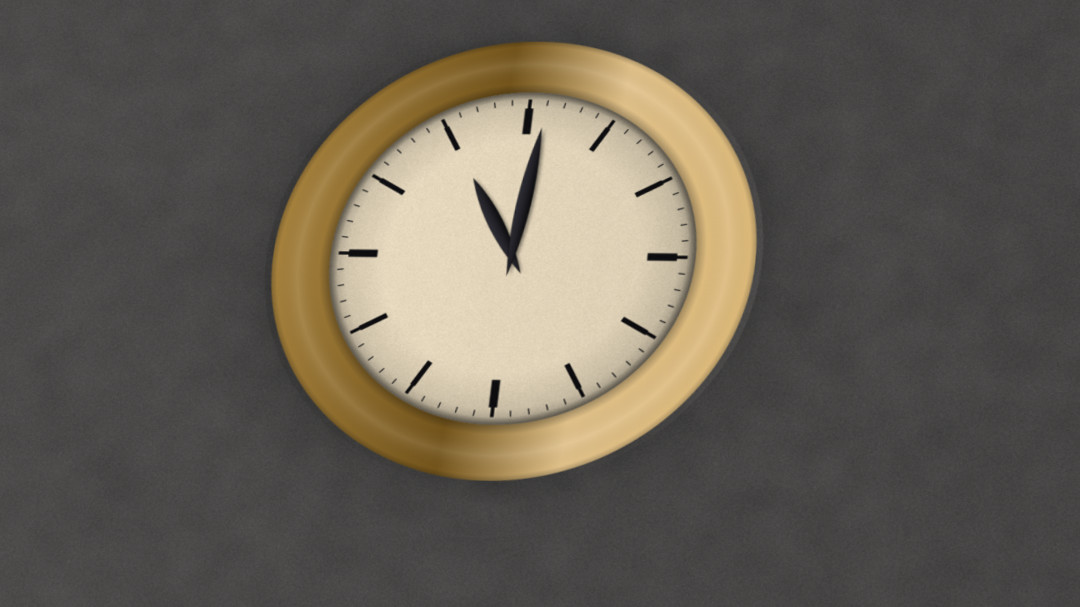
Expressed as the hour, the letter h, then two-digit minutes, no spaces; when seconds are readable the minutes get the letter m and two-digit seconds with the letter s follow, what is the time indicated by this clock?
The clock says 11h01
